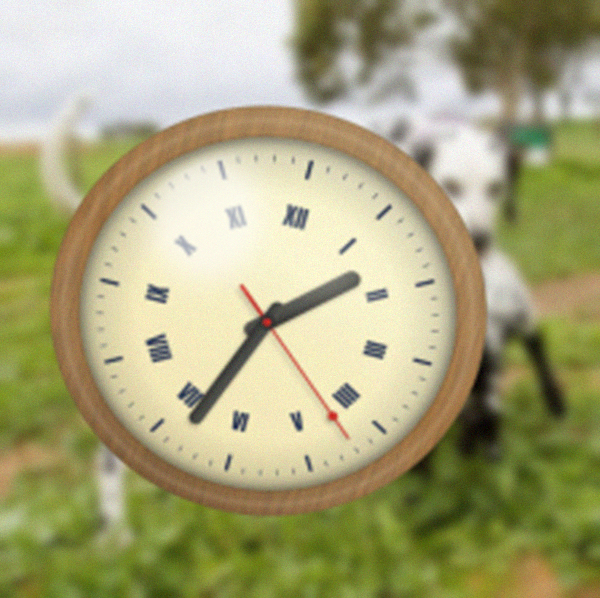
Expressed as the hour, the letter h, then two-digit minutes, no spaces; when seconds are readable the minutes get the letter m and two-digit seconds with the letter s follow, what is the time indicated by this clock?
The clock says 1h33m22s
